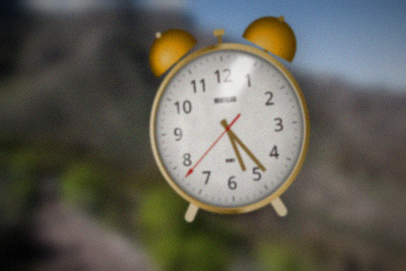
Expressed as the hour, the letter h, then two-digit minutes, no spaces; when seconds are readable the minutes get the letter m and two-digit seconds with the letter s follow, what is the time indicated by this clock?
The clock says 5h23m38s
